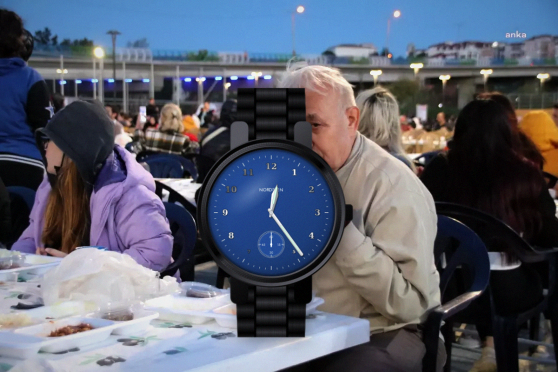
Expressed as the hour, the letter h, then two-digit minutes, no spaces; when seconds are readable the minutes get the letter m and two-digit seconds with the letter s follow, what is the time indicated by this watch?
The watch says 12h24
